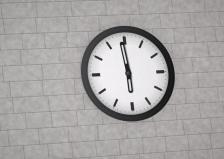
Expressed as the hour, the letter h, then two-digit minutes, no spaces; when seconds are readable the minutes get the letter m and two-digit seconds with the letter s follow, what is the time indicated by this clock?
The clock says 5h59
